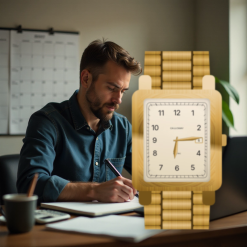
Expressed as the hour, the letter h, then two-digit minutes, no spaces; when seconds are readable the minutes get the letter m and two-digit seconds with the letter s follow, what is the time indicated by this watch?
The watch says 6h14
